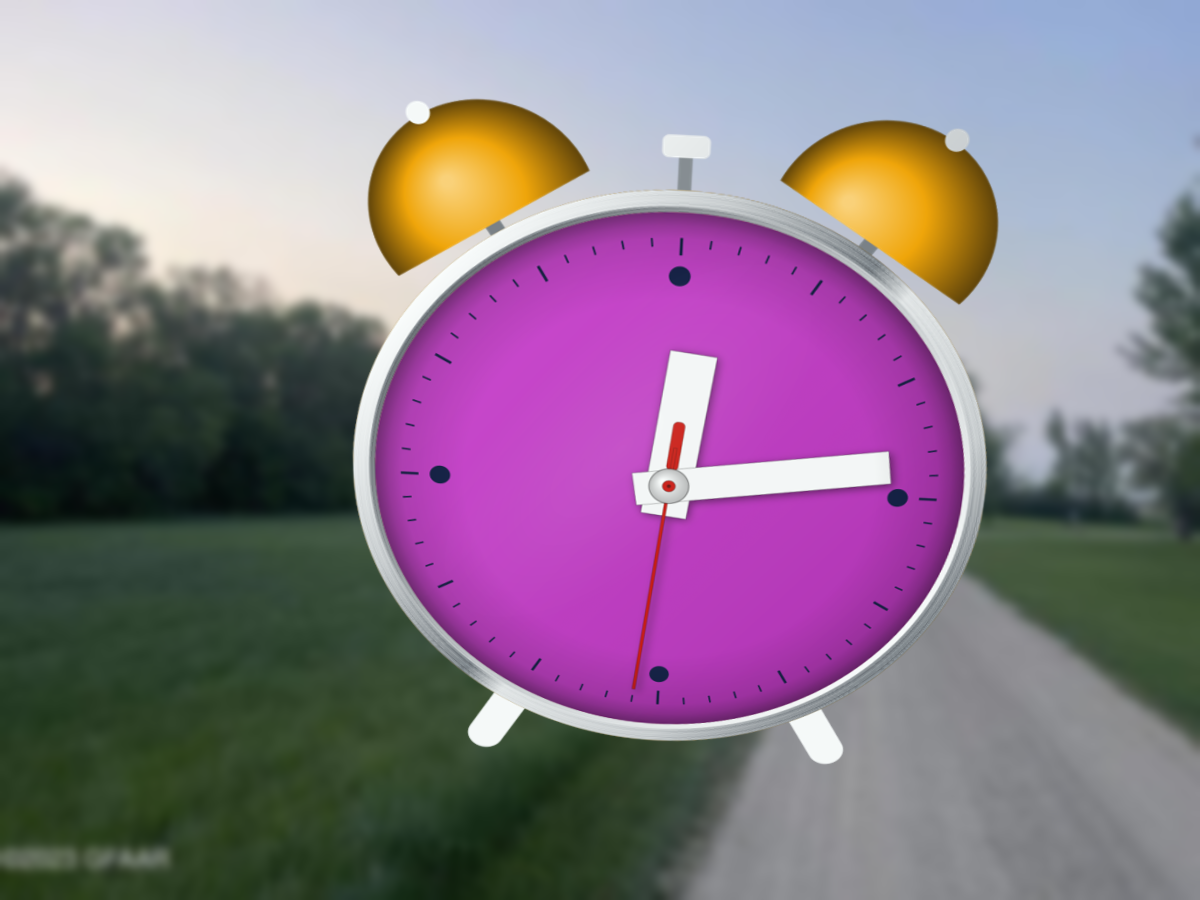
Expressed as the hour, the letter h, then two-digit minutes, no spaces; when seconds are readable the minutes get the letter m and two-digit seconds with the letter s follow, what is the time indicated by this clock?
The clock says 12h13m31s
